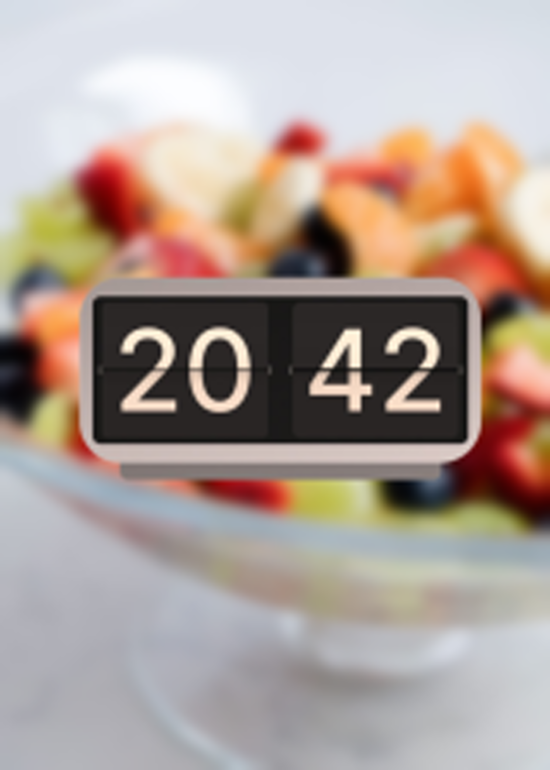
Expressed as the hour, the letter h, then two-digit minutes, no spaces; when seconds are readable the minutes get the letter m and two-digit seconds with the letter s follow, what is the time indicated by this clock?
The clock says 20h42
